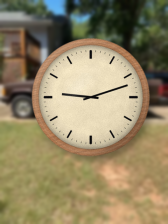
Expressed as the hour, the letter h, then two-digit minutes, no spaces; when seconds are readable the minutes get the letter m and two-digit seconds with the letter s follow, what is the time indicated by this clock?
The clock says 9h12
